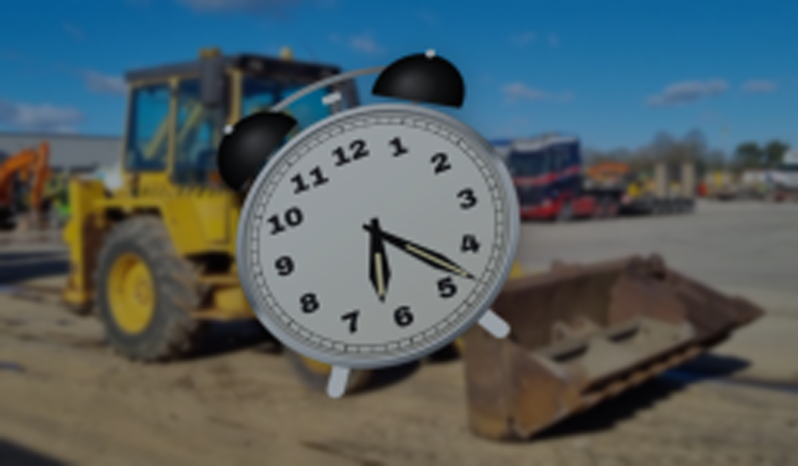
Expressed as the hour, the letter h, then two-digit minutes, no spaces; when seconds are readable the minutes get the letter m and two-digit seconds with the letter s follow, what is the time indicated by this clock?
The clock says 6h23
